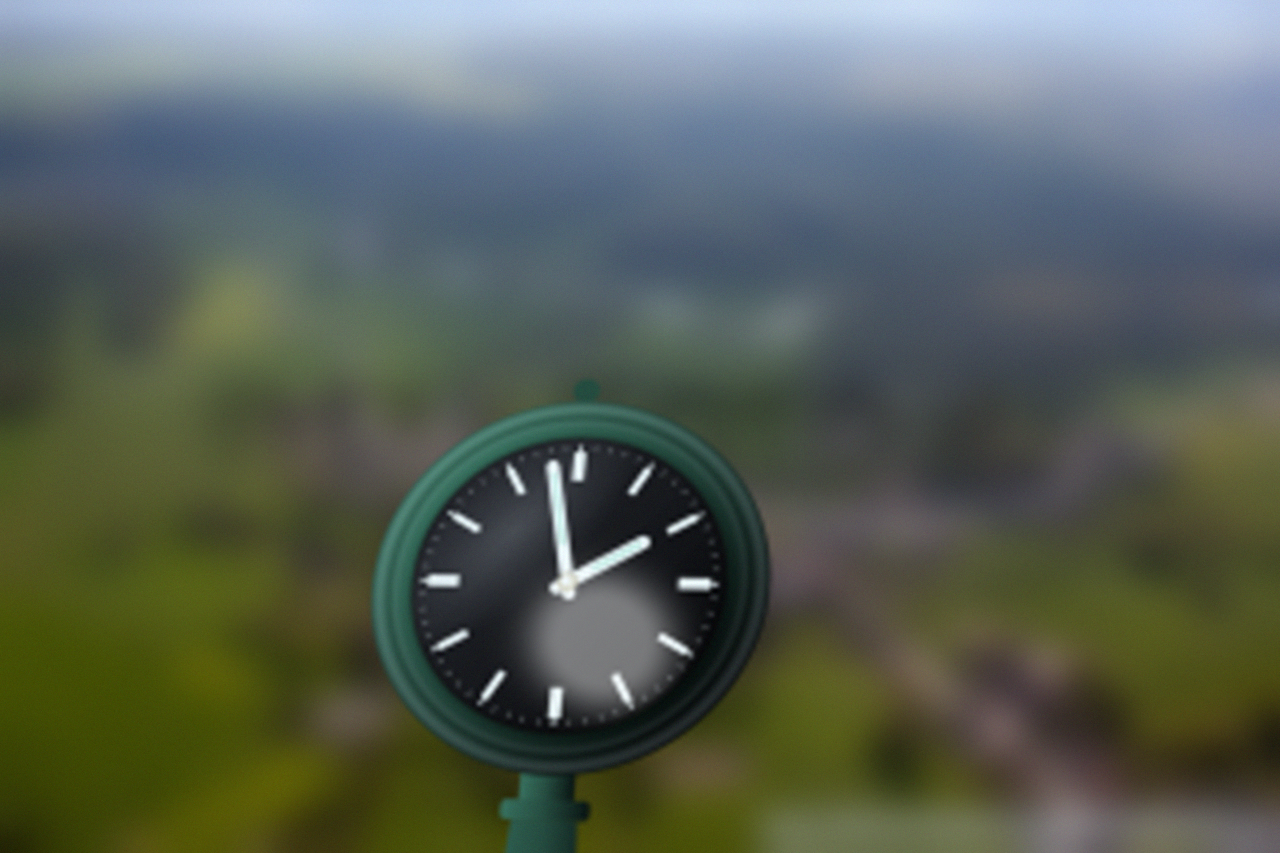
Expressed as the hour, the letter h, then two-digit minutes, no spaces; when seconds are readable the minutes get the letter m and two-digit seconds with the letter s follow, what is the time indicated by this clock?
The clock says 1h58
